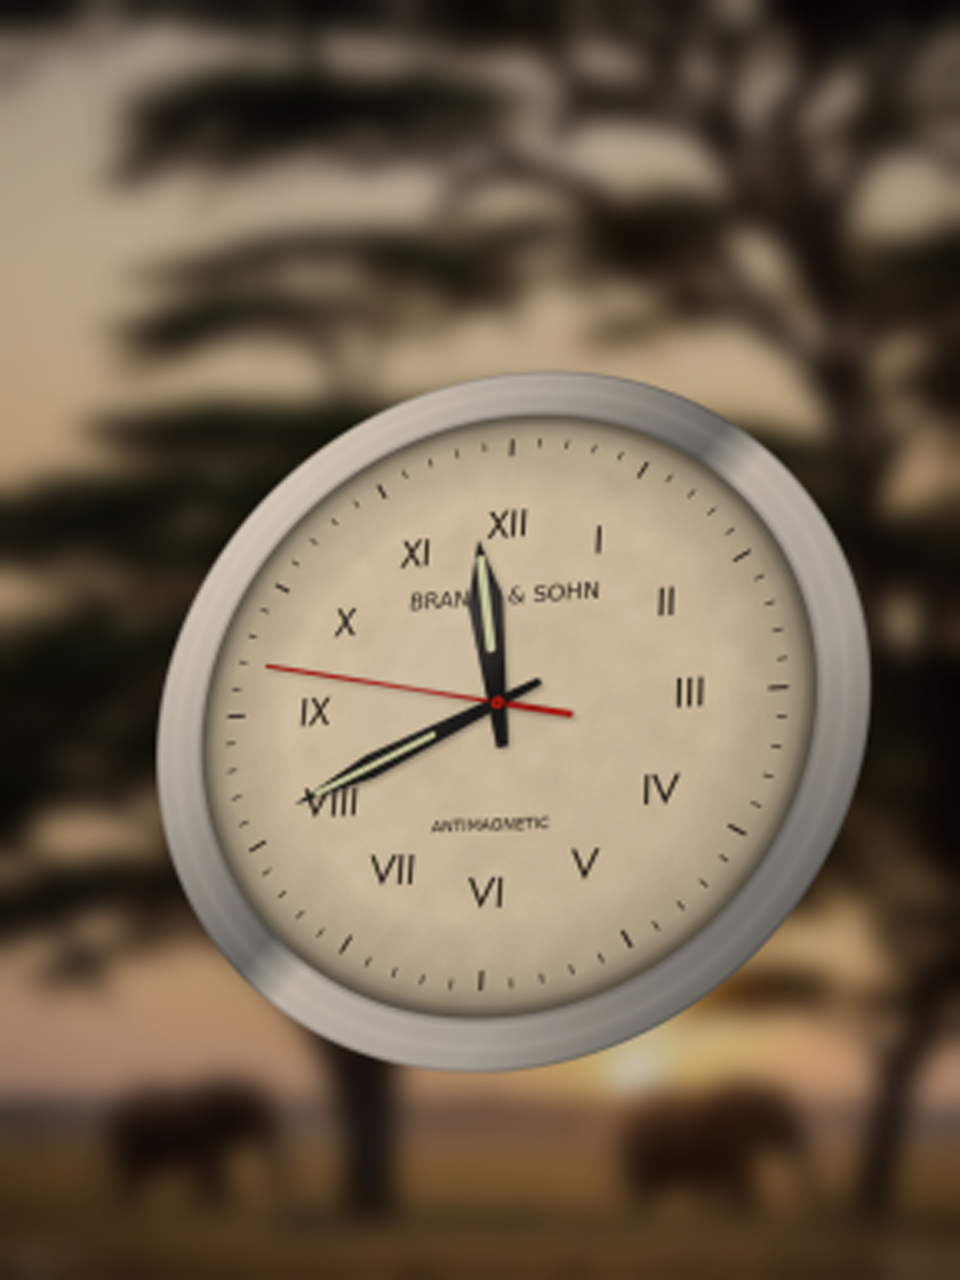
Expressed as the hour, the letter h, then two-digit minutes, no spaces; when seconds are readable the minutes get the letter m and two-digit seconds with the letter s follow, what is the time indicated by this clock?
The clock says 11h40m47s
